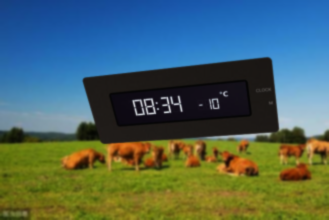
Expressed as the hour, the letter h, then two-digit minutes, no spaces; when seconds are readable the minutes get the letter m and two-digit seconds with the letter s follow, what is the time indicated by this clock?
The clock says 8h34
